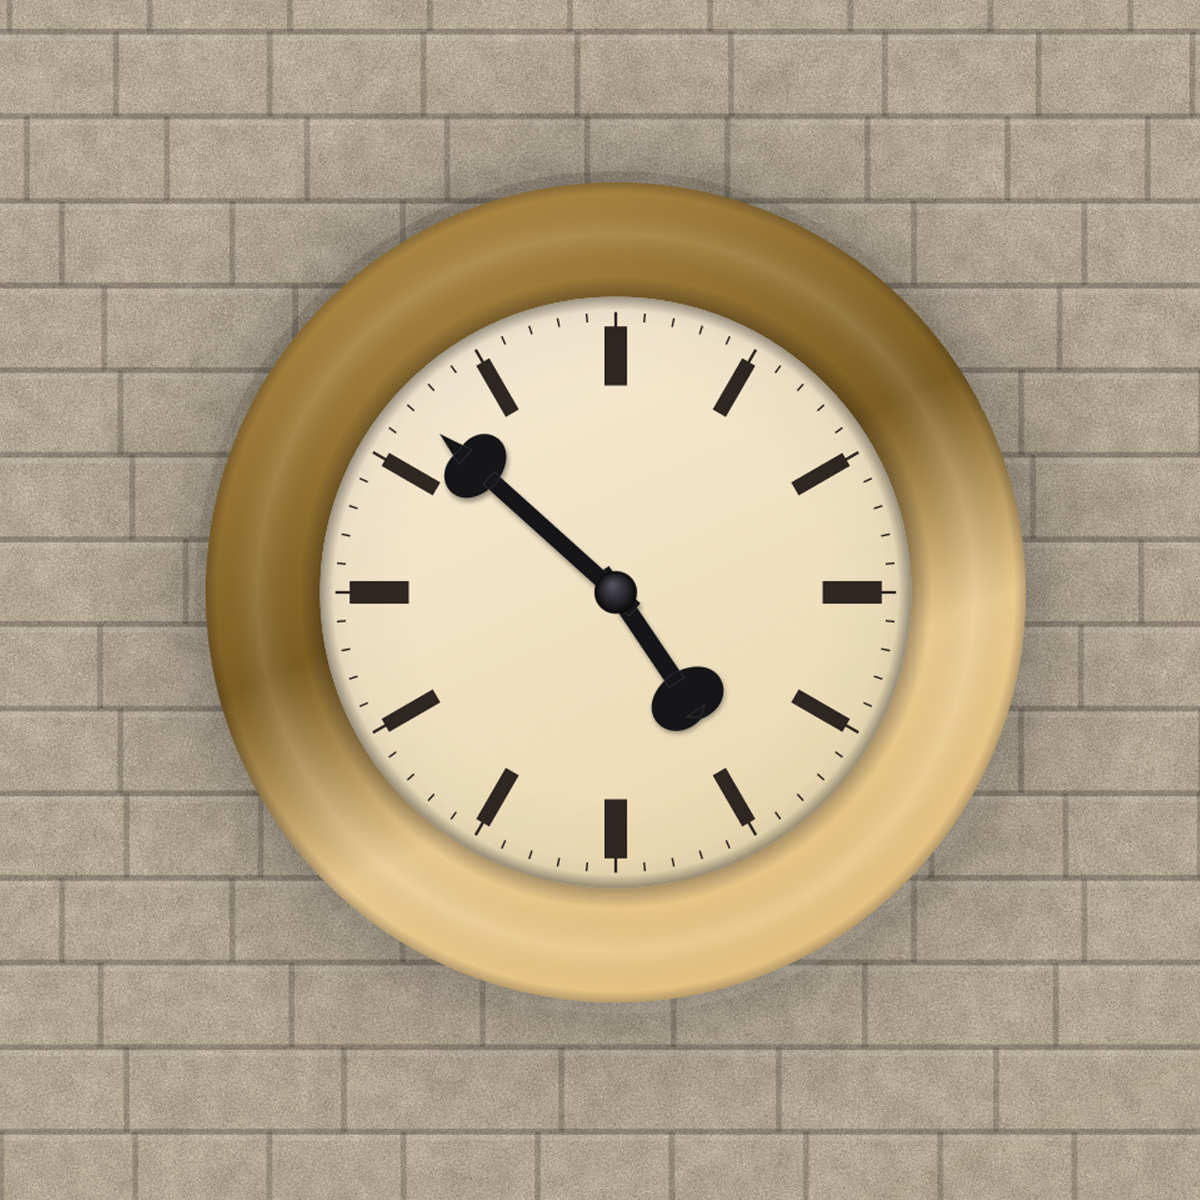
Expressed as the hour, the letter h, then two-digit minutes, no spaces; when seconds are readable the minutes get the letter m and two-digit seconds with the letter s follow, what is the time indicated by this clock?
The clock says 4h52
